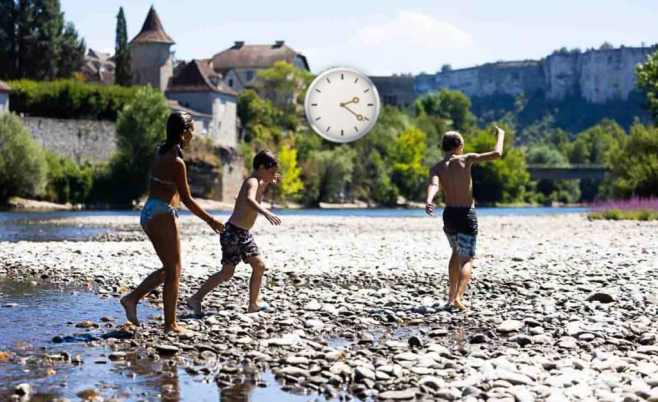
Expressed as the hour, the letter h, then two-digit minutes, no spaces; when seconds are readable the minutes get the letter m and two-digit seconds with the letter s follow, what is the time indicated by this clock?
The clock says 2h21
